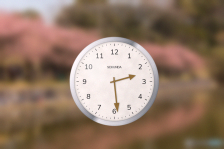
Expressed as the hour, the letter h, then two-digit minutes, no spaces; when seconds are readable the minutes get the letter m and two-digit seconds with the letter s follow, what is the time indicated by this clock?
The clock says 2h29
